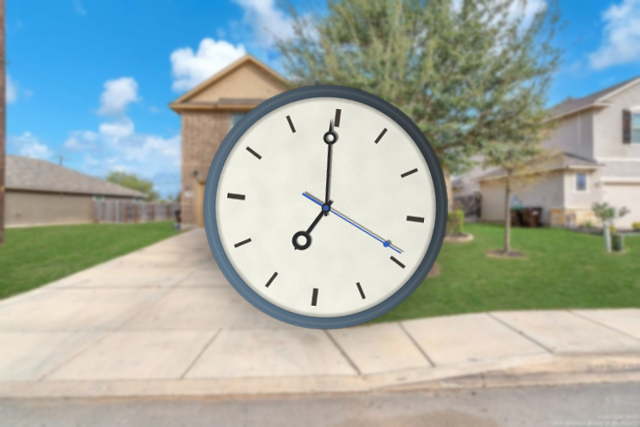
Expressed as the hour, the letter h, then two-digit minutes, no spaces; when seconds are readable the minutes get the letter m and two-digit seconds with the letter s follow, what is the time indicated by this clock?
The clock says 6h59m19s
